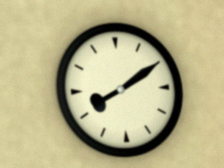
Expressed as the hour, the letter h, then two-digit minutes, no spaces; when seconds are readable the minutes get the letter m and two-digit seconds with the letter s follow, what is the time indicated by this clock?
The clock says 8h10
